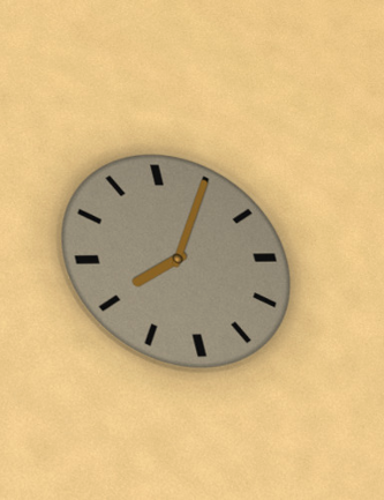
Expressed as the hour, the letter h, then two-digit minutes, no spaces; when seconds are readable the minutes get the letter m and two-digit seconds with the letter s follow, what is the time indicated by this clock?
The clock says 8h05
